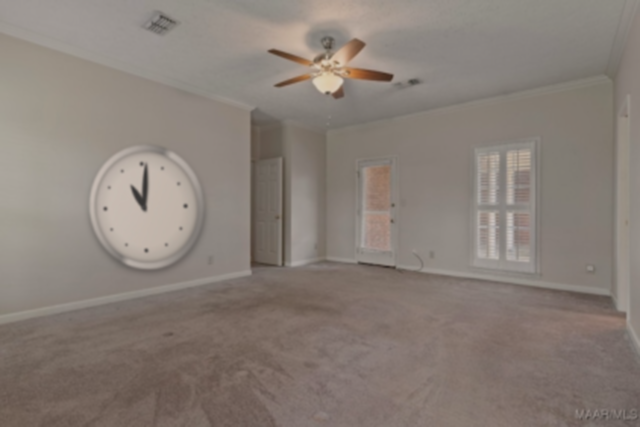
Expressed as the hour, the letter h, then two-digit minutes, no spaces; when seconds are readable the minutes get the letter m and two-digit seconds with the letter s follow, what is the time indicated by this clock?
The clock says 11h01
